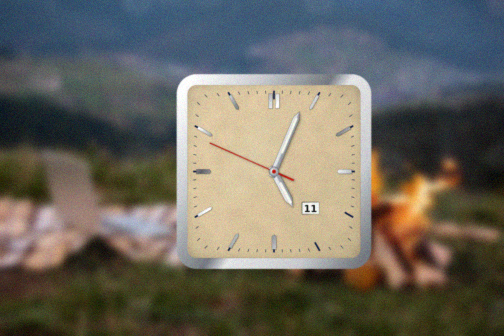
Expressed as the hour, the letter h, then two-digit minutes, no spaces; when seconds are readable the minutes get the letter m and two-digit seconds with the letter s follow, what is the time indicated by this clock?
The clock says 5h03m49s
